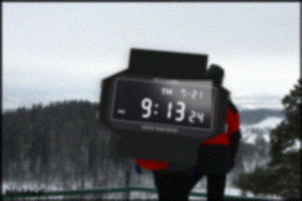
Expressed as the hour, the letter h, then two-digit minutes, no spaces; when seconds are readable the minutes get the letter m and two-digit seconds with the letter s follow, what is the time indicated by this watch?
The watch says 9h13
